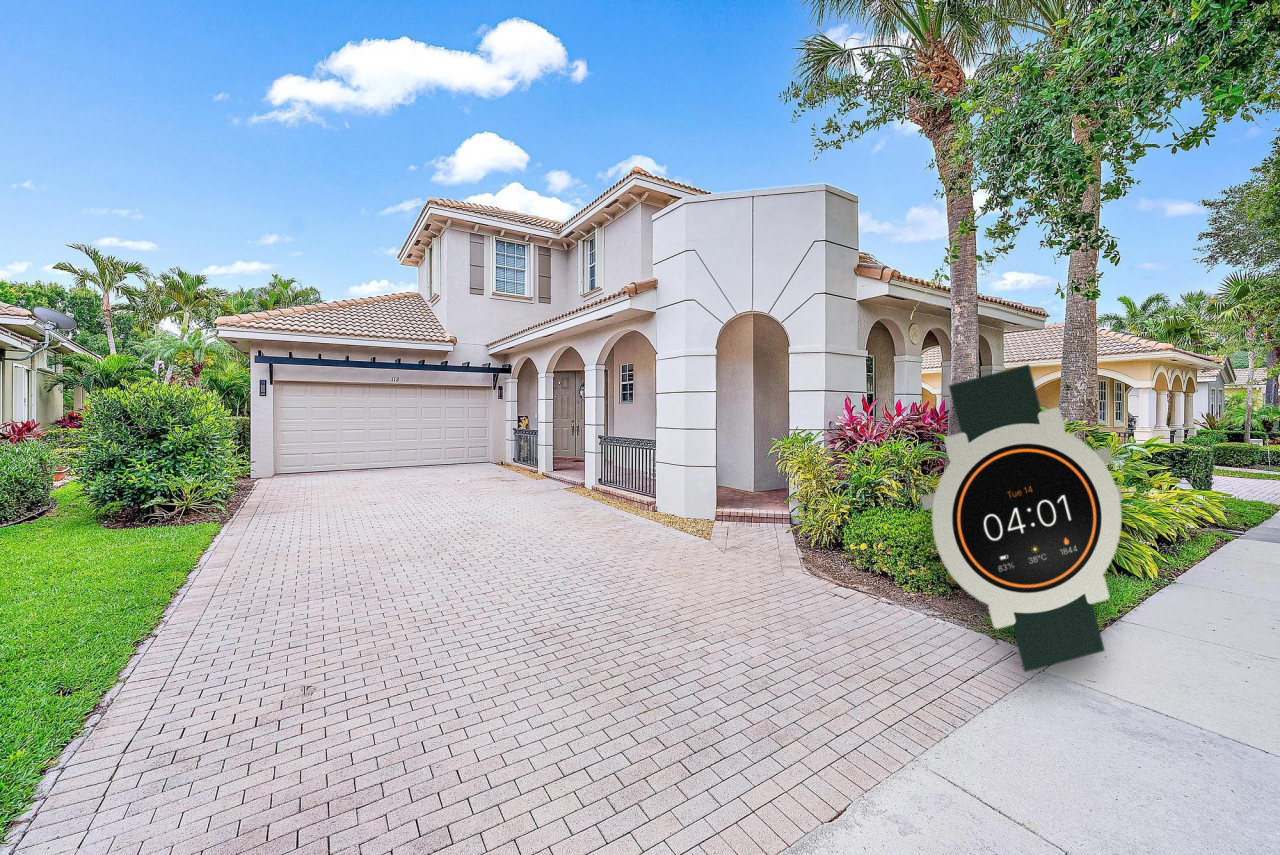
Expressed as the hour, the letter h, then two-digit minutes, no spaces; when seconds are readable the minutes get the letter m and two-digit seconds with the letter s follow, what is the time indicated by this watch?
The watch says 4h01
